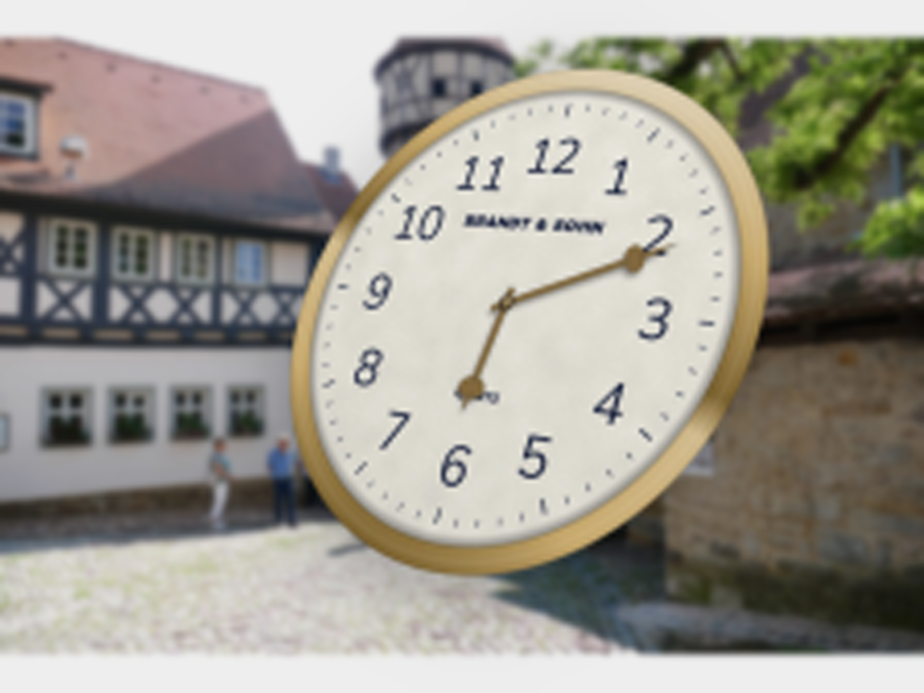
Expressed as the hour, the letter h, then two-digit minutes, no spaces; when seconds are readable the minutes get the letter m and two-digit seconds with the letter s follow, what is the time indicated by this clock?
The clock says 6h11
